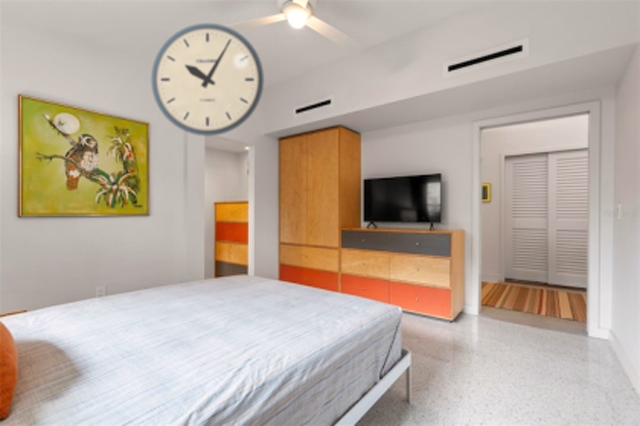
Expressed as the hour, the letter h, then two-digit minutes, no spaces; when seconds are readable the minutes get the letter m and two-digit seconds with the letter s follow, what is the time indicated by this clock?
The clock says 10h05
